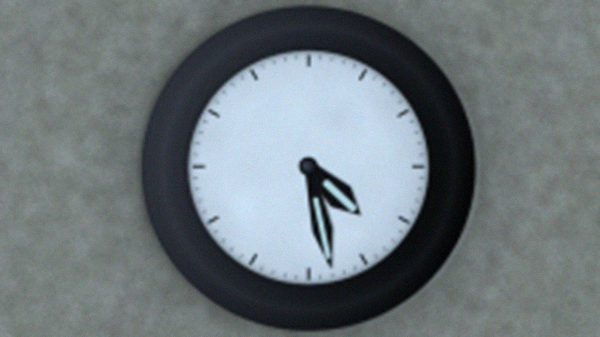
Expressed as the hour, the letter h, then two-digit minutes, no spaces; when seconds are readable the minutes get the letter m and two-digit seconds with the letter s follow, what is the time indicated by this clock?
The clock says 4h28
